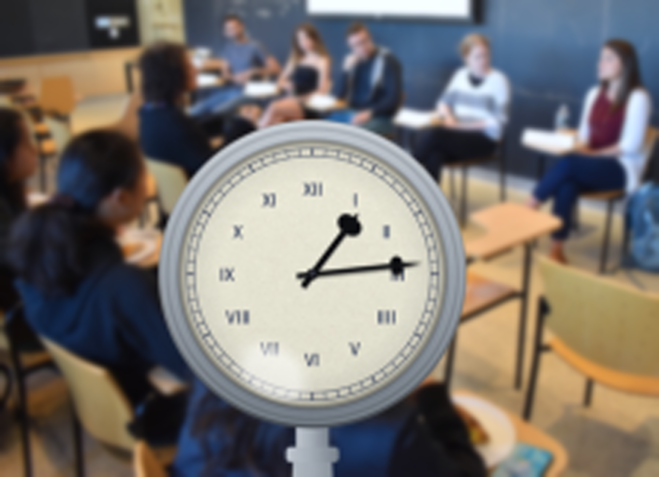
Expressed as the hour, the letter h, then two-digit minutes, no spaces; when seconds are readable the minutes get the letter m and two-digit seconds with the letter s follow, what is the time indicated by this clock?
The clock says 1h14
